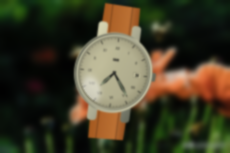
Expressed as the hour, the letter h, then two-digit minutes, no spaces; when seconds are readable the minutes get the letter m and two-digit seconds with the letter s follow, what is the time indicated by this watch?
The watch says 7h24
